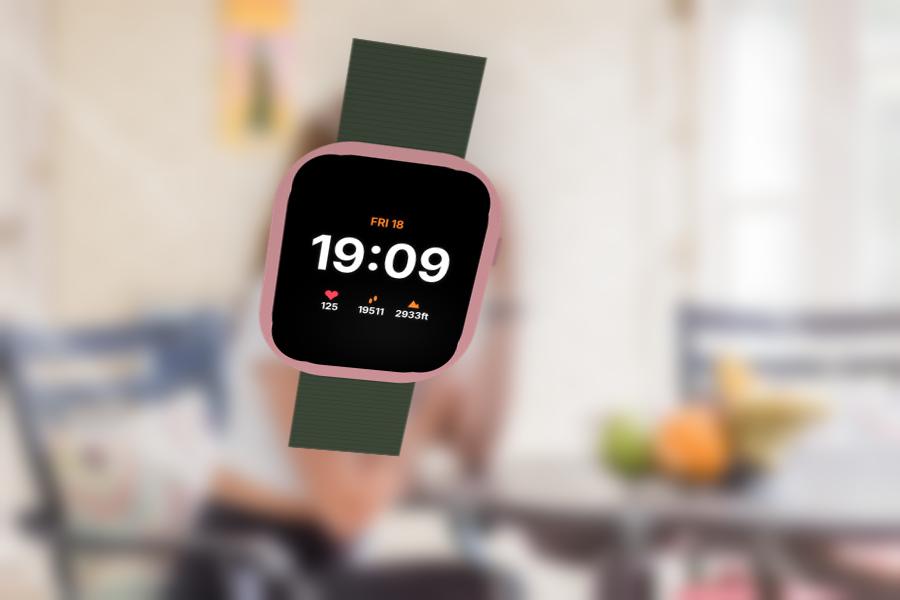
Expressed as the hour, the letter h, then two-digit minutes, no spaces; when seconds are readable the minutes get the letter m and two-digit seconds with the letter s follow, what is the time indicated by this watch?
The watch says 19h09
